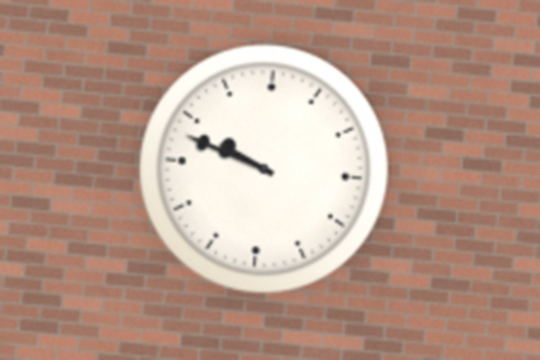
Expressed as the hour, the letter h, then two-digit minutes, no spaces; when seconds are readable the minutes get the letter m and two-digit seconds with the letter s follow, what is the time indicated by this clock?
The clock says 9h48
